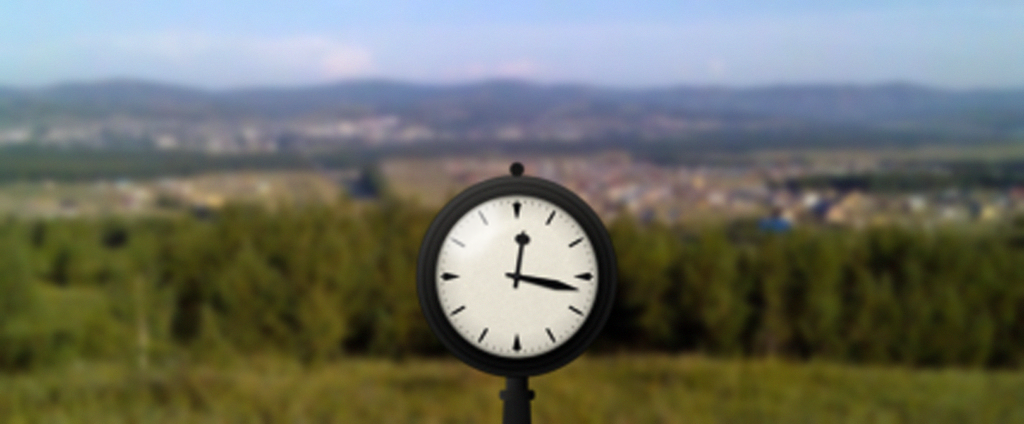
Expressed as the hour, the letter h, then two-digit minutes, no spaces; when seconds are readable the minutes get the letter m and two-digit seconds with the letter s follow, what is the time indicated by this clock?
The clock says 12h17
